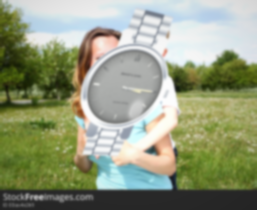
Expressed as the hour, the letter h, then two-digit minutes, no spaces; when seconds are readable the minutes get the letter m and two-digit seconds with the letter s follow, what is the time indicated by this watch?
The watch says 3h15
